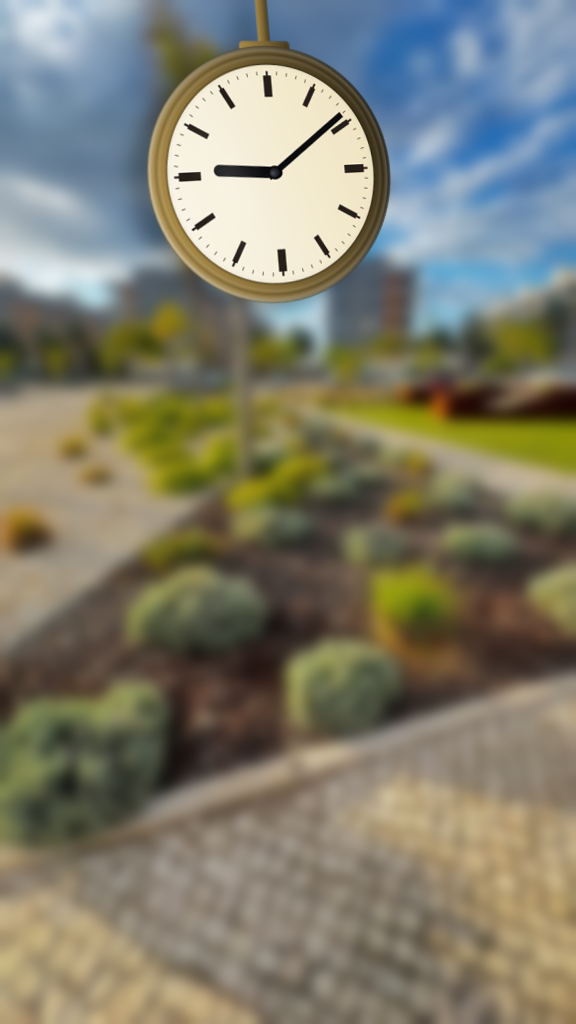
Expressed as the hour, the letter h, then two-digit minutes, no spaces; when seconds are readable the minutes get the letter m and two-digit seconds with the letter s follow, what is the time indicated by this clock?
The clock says 9h09
